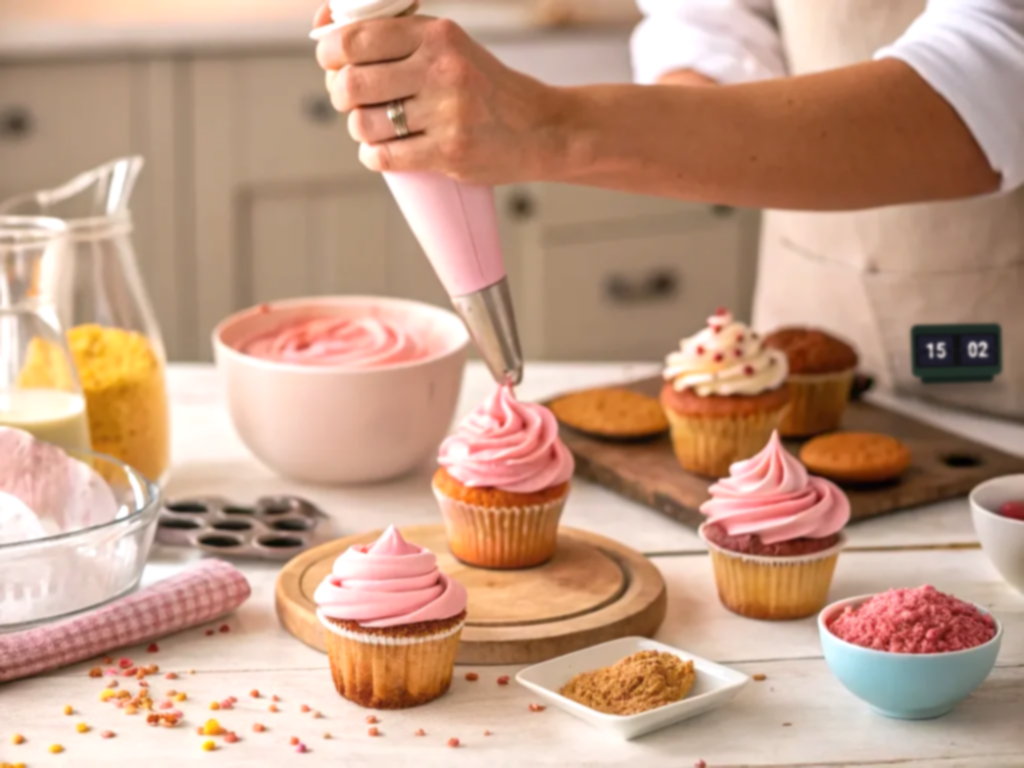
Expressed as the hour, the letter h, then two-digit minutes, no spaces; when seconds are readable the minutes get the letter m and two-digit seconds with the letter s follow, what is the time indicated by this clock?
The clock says 15h02
